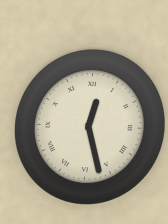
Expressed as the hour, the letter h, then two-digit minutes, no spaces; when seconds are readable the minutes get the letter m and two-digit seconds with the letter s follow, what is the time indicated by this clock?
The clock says 12h27
